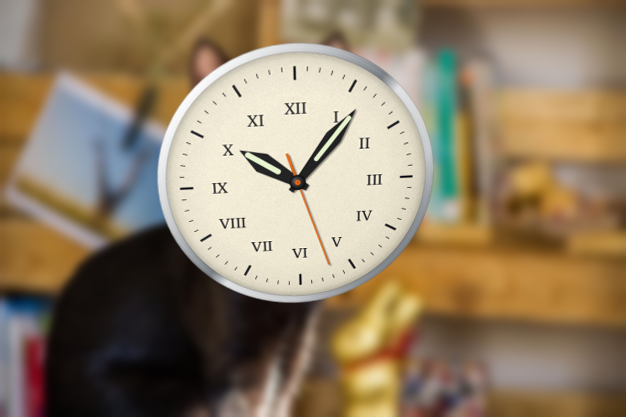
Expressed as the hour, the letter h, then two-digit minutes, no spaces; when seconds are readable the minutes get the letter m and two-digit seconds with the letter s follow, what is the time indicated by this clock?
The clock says 10h06m27s
